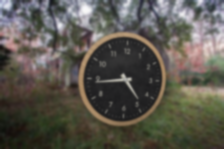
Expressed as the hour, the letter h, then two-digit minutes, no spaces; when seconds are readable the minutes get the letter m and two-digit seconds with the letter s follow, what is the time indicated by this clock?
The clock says 4h44
